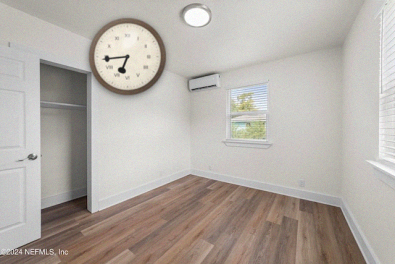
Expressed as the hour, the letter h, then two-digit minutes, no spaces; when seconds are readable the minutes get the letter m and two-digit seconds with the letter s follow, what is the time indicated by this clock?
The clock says 6h44
